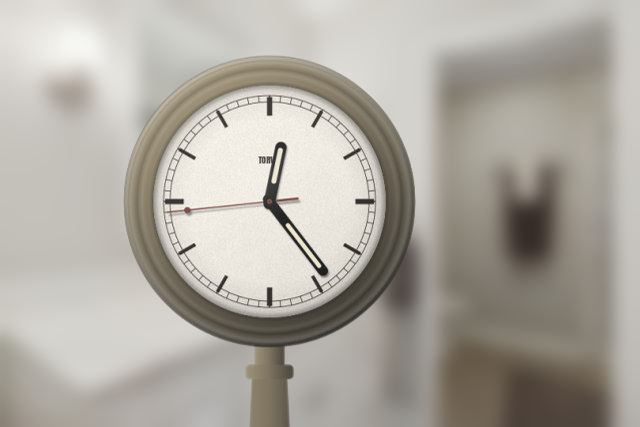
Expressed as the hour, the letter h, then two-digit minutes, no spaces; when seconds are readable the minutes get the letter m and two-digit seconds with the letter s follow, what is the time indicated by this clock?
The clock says 12h23m44s
